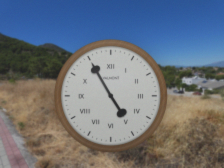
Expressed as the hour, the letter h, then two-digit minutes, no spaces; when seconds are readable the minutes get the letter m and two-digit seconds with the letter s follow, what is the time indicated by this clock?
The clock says 4h55
